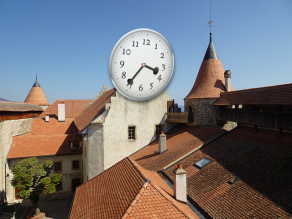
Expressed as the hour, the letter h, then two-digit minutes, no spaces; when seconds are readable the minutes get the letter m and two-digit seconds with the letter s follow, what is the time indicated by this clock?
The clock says 3h36
